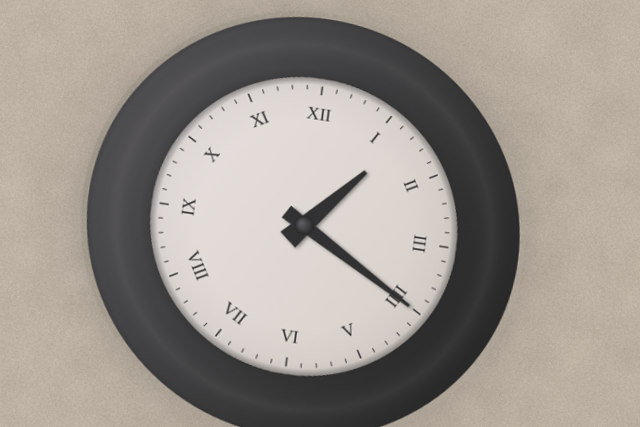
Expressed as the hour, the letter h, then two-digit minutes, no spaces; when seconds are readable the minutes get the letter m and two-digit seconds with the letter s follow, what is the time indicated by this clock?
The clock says 1h20
